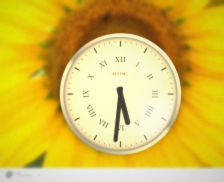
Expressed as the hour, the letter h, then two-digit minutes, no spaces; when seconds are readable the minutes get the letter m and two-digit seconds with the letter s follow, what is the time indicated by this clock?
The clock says 5h31
